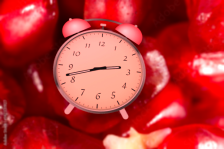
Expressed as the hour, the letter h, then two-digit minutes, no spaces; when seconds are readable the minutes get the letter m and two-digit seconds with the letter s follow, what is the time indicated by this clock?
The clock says 2h42
